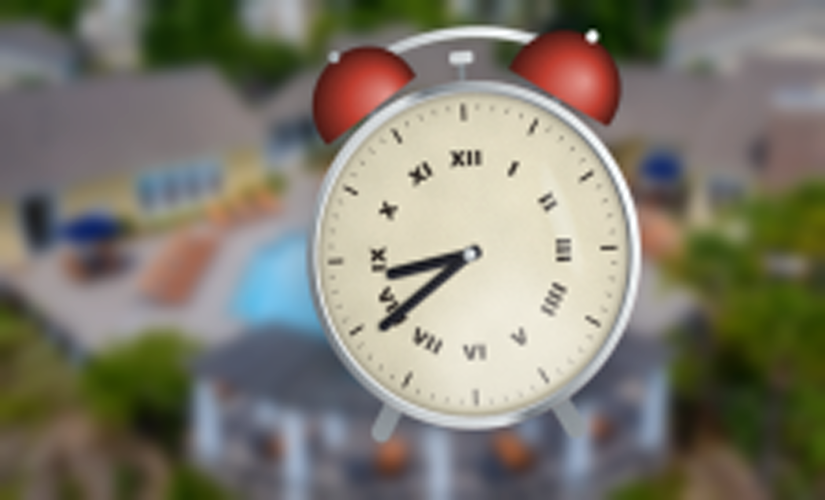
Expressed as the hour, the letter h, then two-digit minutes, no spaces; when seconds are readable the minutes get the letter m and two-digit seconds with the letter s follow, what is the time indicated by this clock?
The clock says 8h39
